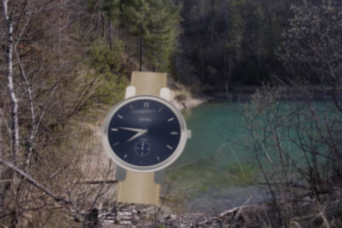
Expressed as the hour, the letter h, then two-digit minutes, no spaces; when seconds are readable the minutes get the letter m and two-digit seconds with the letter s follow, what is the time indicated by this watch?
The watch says 7h46
